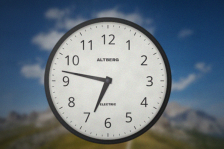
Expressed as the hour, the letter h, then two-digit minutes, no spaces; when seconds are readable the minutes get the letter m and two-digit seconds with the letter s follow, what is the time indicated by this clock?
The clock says 6h47
